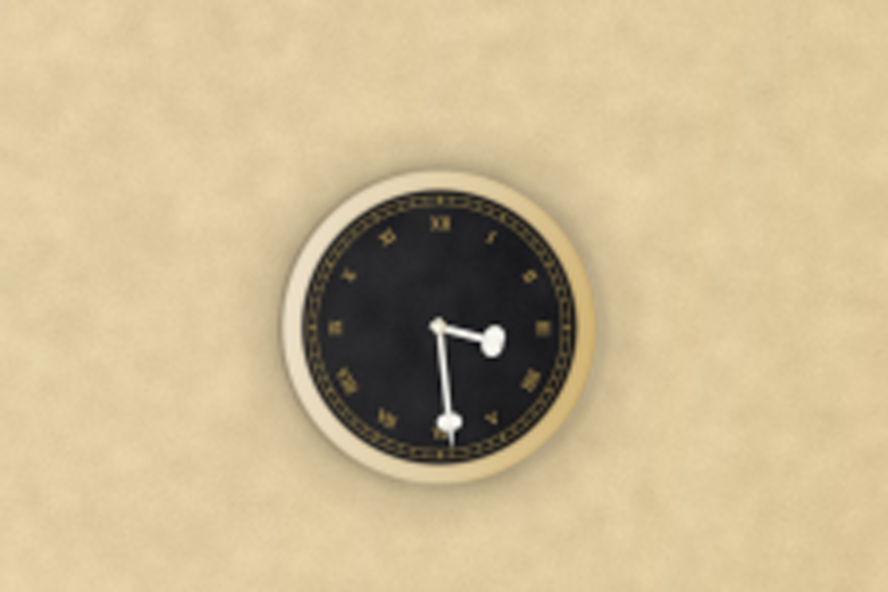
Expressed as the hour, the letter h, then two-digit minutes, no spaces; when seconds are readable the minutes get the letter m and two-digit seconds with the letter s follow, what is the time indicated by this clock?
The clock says 3h29
